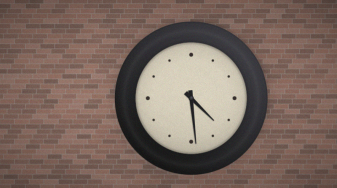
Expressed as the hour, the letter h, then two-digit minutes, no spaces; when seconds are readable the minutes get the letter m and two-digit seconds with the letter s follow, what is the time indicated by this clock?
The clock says 4h29
